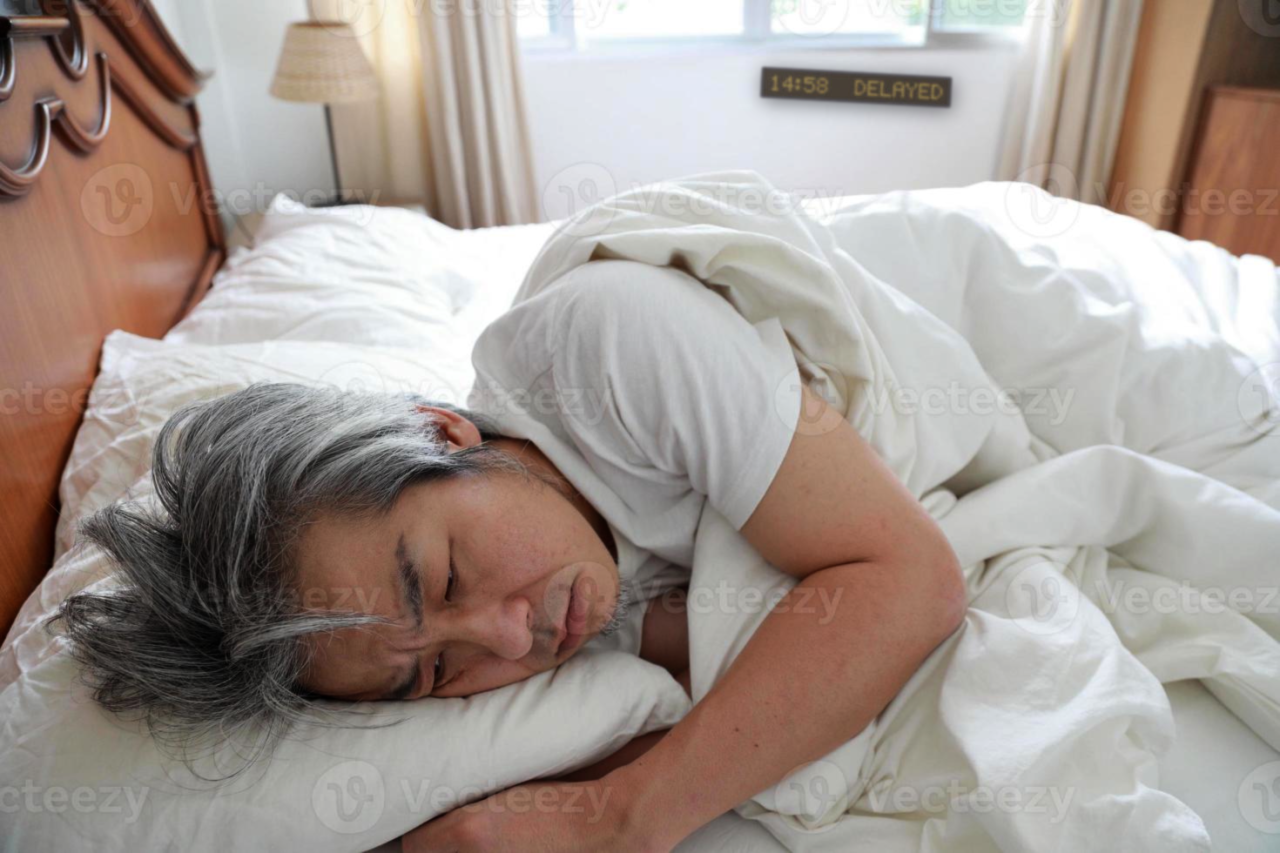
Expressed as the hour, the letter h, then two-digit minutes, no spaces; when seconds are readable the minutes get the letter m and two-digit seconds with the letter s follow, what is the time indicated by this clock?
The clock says 14h58
